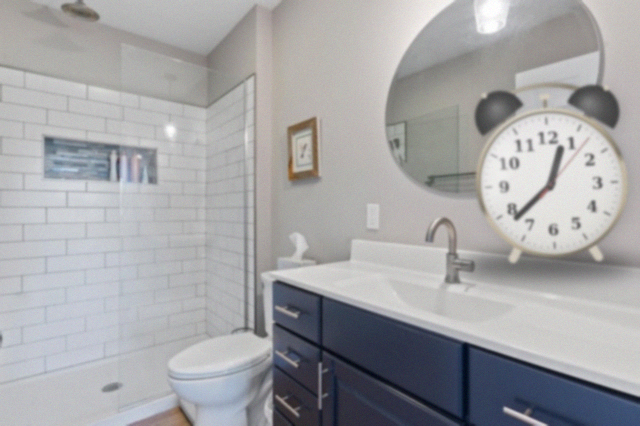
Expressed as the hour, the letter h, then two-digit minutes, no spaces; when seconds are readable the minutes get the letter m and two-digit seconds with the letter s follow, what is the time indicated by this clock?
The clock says 12h38m07s
